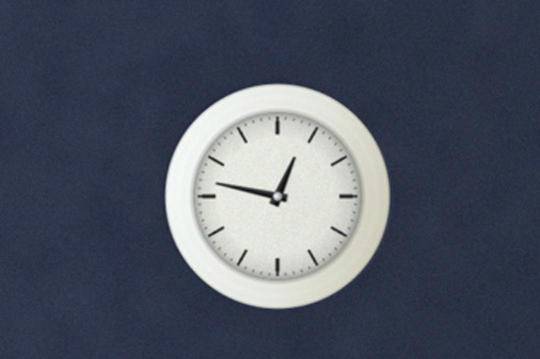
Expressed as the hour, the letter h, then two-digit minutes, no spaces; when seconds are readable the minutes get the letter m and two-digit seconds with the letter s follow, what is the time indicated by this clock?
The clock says 12h47
